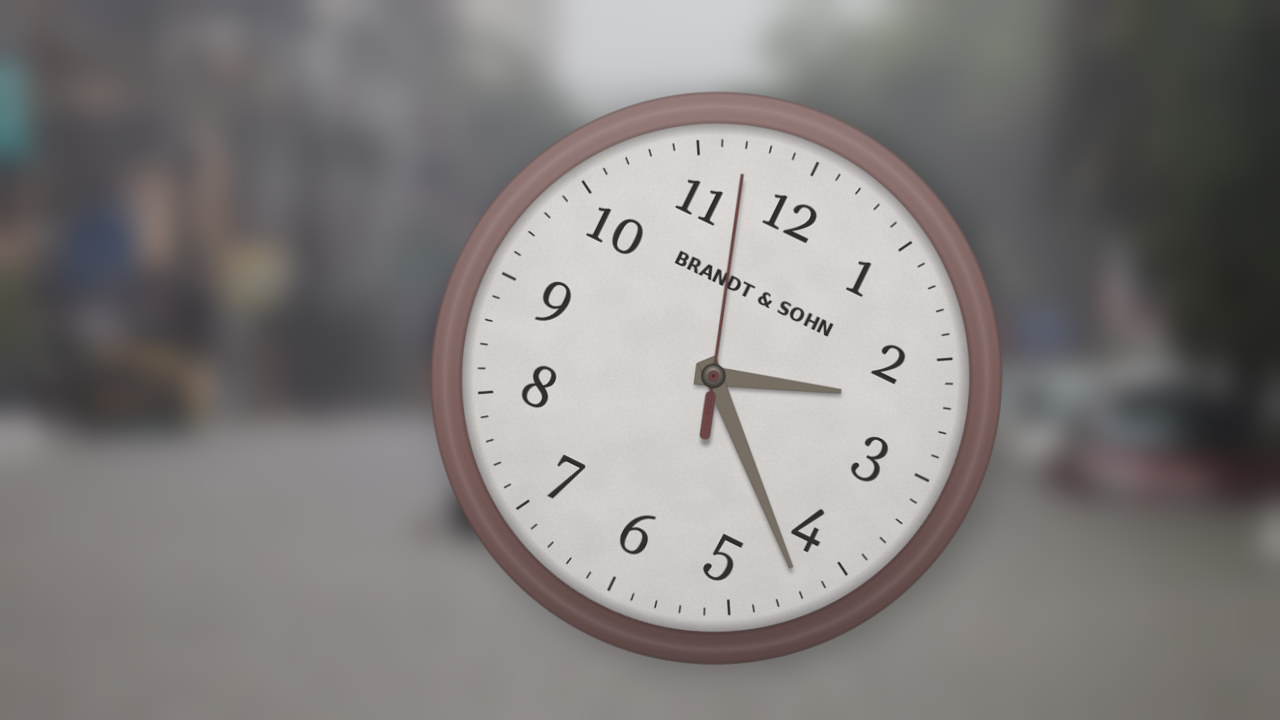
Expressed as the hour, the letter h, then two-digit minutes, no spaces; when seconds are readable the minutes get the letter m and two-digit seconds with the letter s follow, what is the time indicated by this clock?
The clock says 2h21m57s
